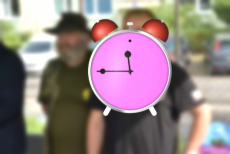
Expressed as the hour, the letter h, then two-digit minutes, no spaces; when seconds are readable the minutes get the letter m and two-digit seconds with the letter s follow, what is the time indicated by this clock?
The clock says 11h45
